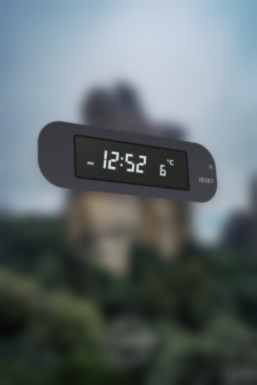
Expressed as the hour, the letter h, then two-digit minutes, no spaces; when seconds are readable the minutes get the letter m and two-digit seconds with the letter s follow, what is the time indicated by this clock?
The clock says 12h52
